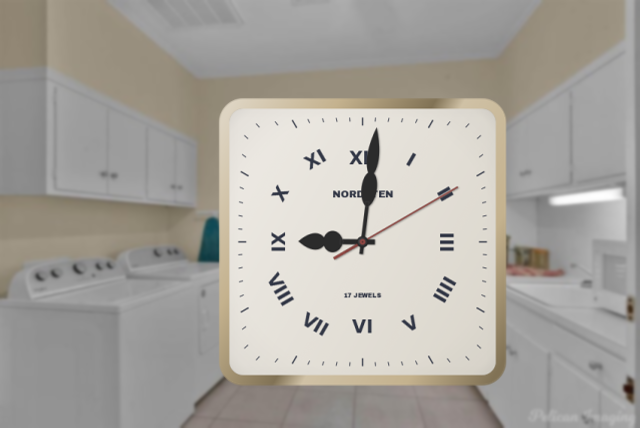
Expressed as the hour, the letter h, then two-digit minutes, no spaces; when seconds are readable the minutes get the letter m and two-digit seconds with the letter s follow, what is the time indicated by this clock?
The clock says 9h01m10s
